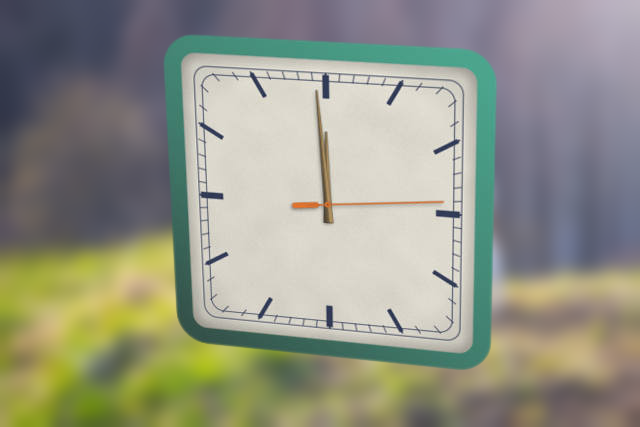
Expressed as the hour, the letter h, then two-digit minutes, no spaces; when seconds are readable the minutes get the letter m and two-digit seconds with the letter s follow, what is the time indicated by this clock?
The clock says 11h59m14s
